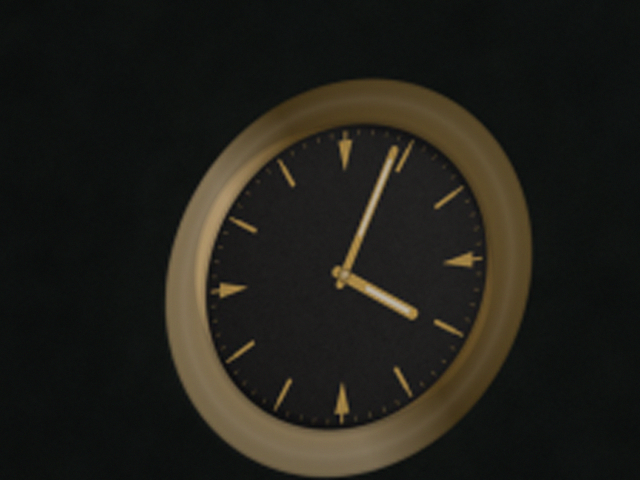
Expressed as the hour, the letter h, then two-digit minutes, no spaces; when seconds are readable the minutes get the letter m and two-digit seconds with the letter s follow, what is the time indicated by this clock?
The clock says 4h04
